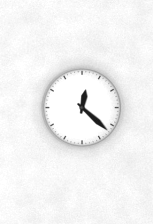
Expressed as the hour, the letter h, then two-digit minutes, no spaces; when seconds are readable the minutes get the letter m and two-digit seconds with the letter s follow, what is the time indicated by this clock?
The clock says 12h22
